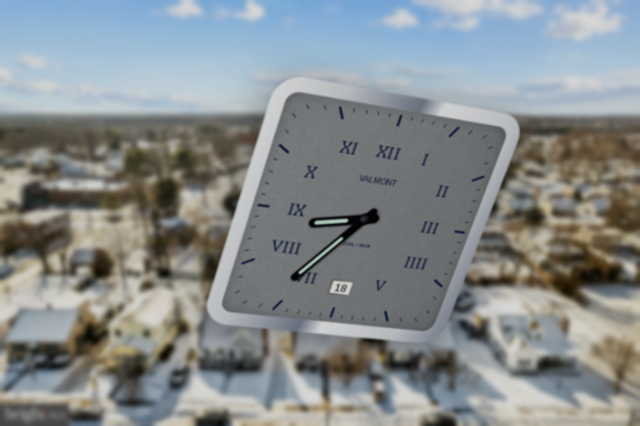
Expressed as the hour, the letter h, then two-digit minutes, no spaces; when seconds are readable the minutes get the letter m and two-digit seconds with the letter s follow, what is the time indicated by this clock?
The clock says 8h36
